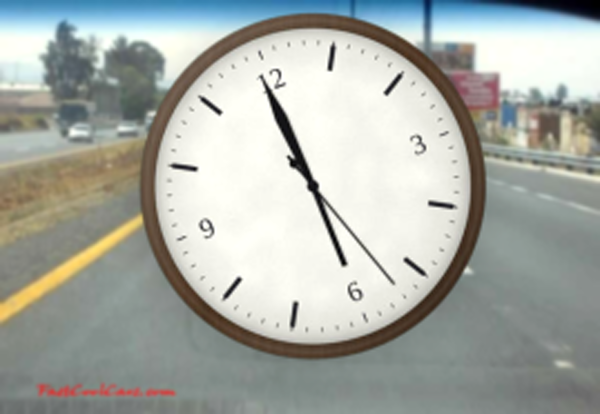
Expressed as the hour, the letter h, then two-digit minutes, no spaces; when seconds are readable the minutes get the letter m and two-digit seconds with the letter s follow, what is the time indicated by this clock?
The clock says 5h59m27s
